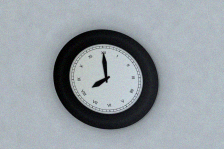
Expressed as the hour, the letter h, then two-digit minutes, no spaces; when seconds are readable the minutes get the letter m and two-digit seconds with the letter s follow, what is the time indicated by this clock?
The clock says 8h00
